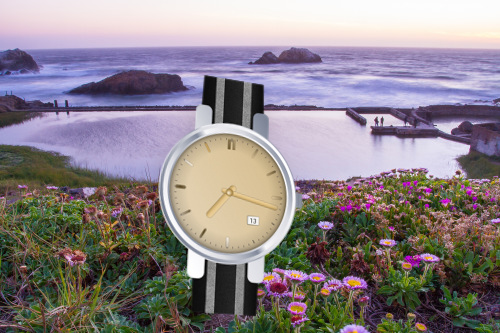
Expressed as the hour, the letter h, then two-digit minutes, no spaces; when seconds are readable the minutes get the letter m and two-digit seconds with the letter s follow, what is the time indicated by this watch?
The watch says 7h17
